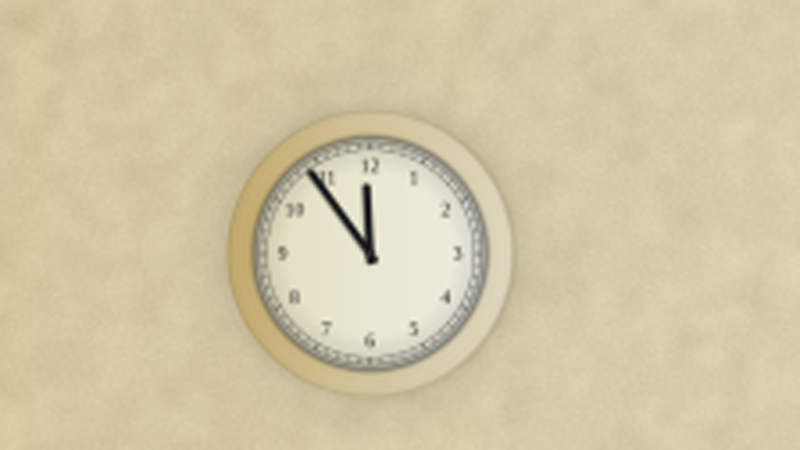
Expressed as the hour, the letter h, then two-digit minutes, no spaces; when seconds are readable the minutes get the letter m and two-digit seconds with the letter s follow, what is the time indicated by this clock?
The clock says 11h54
